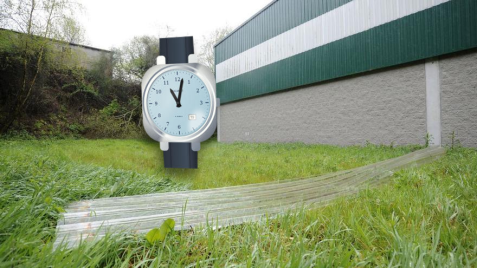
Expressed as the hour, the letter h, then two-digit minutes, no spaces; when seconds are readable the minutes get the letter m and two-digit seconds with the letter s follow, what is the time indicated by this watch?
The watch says 11h02
